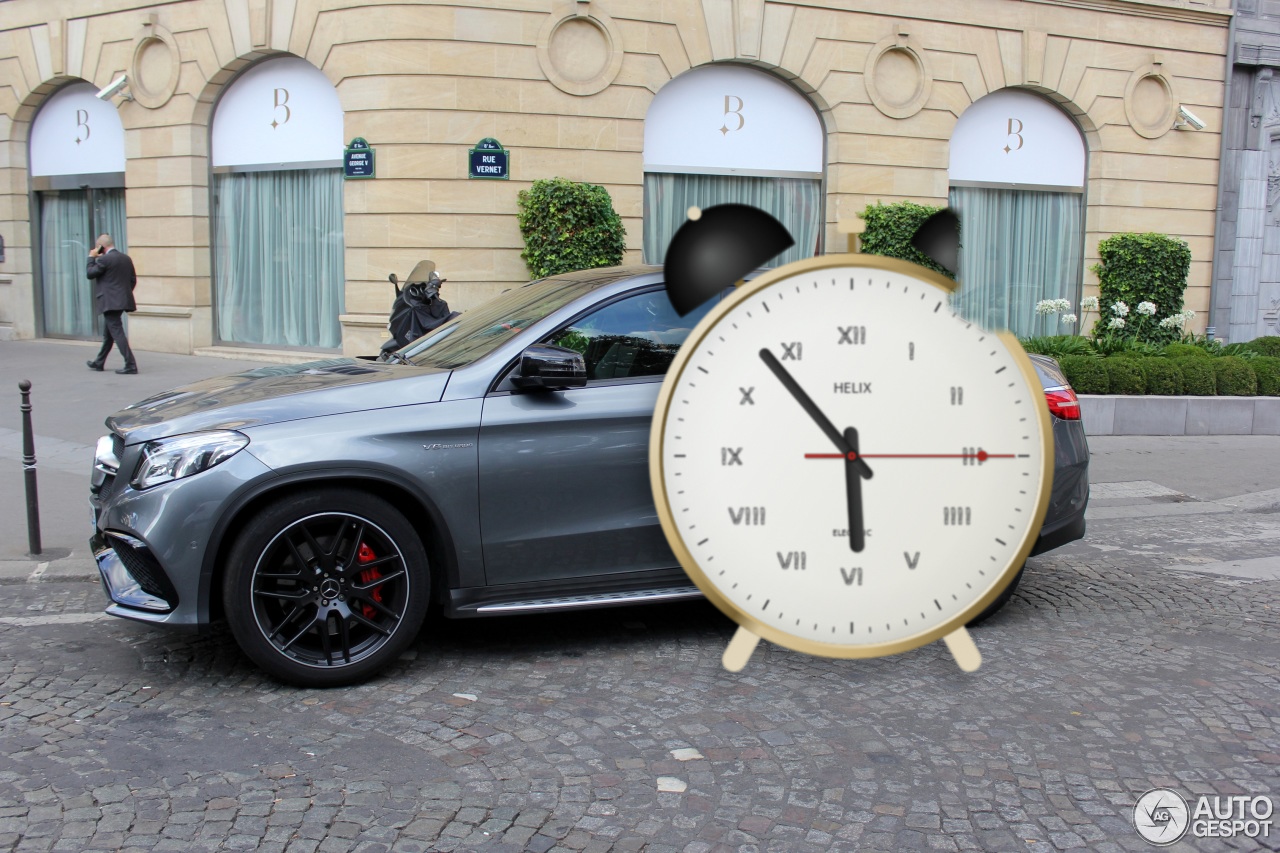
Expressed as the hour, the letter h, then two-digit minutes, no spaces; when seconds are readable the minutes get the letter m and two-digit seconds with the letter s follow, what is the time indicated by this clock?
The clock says 5h53m15s
